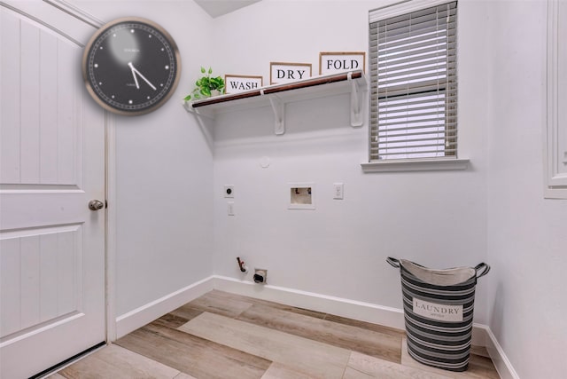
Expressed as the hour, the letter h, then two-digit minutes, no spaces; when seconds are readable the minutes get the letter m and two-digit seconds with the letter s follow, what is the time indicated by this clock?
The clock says 5h22
